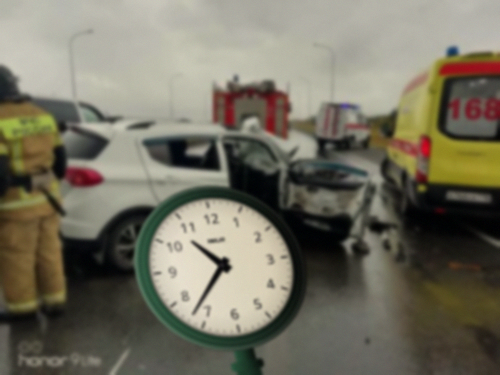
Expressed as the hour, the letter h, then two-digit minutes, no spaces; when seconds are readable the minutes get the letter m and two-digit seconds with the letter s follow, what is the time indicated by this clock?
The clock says 10h37
